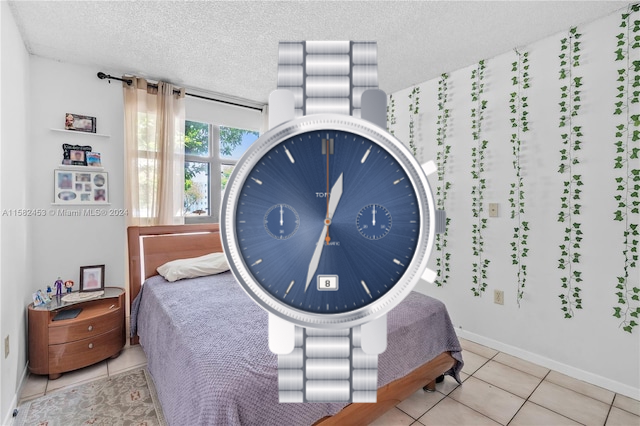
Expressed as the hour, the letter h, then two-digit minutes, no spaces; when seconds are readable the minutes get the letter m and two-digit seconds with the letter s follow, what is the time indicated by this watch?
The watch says 12h33
